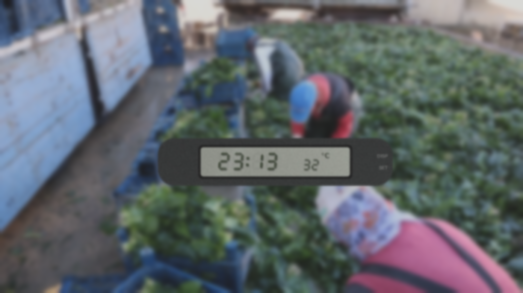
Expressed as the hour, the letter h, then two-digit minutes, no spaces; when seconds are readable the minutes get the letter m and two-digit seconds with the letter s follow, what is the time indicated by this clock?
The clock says 23h13
